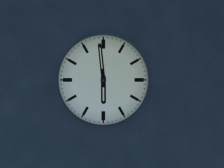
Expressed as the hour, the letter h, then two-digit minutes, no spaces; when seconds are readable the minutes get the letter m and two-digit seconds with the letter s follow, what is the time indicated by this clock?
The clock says 5h59
